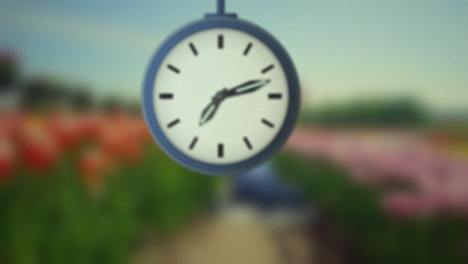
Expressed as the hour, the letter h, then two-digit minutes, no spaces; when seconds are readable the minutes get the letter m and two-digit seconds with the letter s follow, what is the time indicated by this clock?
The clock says 7h12
